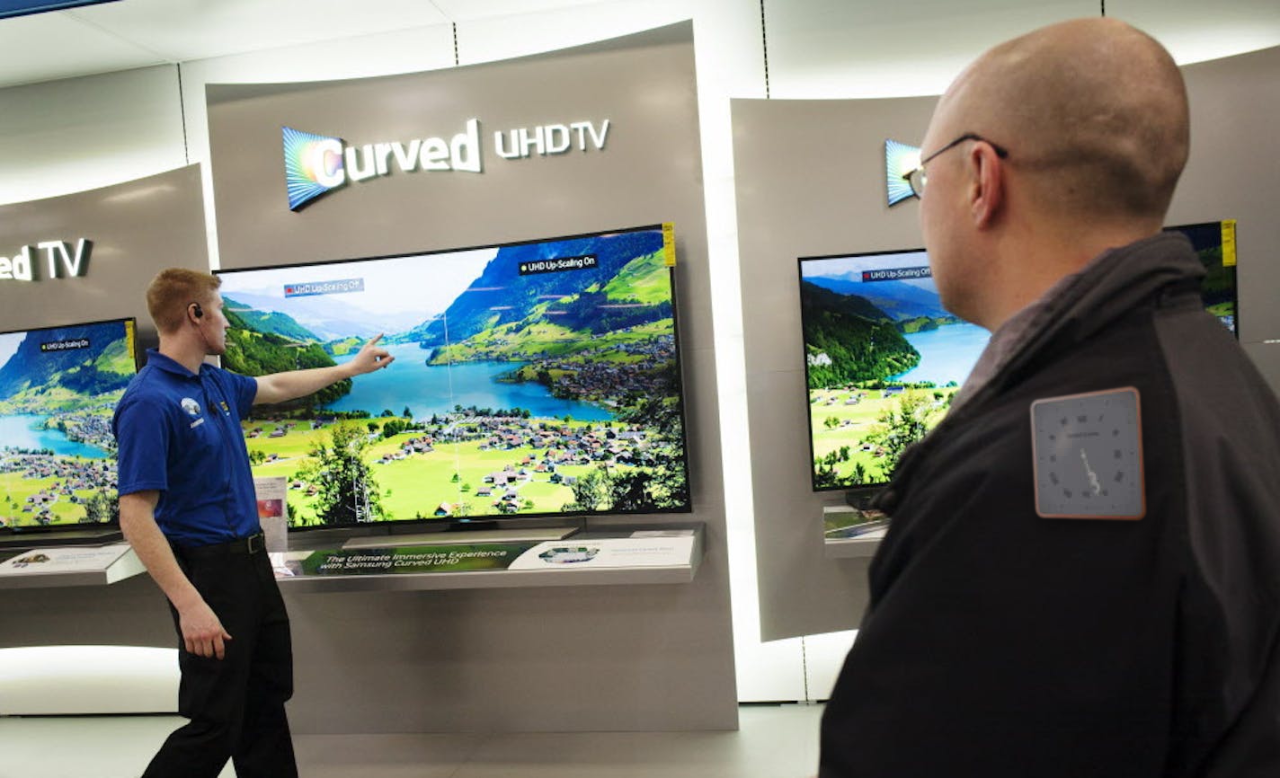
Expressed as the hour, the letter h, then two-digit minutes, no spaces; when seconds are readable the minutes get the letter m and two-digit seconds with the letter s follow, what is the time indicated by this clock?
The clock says 5h27
